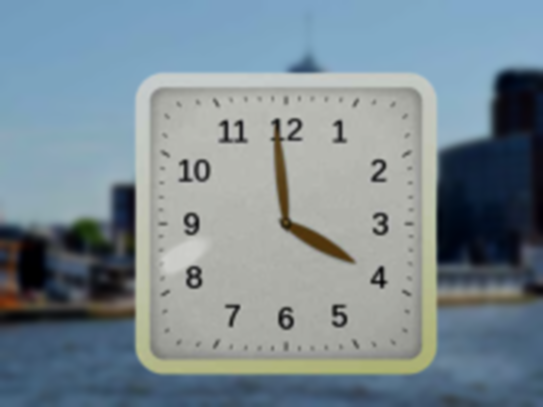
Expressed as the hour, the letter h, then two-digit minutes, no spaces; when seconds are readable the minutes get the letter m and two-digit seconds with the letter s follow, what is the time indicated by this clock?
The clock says 3h59
